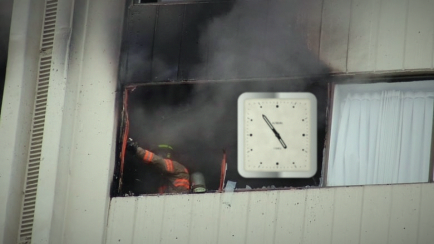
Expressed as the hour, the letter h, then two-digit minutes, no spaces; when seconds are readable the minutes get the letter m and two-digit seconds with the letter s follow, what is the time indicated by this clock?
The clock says 4h54
